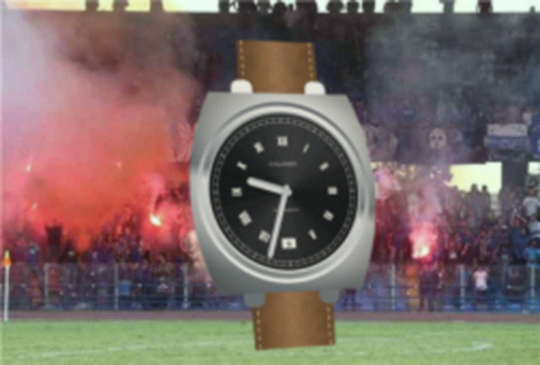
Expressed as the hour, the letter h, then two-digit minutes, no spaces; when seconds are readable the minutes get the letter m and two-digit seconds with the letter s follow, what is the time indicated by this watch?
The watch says 9h33
